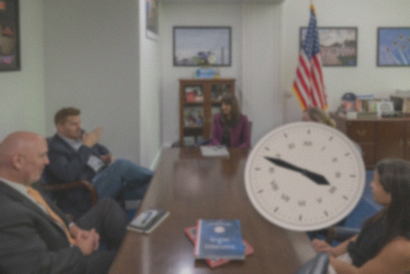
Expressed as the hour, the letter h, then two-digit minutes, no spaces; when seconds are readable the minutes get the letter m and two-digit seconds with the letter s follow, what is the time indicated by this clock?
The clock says 3h48
